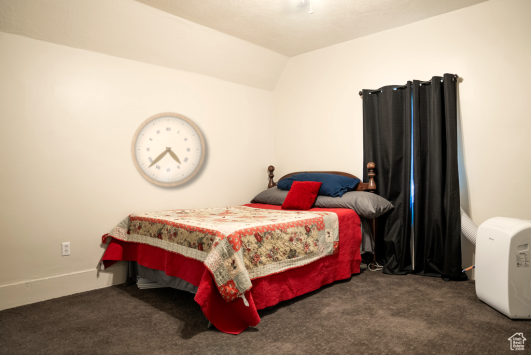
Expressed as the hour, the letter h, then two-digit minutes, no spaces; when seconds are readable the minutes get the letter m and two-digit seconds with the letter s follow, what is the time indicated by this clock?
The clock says 4h38
